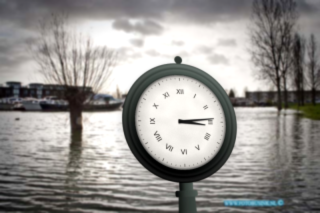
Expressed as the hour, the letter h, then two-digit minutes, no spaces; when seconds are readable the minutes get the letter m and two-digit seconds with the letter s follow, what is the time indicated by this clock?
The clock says 3h14
